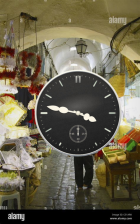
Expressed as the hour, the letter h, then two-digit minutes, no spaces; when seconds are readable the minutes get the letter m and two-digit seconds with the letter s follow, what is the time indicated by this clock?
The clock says 3h47
